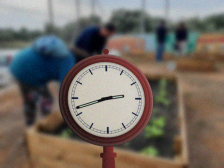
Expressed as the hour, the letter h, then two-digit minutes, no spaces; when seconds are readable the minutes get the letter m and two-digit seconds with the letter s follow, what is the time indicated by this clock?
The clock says 2h42
